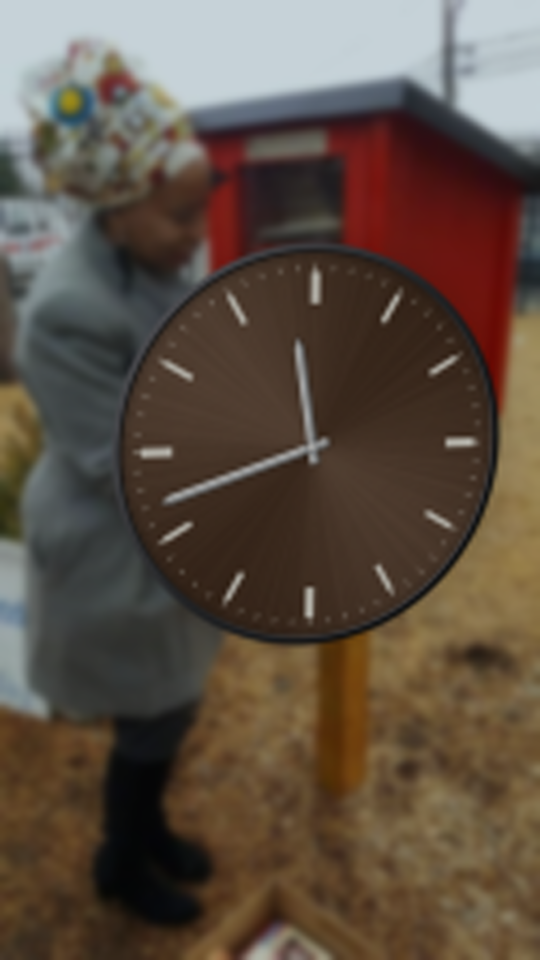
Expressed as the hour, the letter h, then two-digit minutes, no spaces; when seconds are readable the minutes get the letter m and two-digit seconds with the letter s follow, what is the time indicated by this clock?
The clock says 11h42
